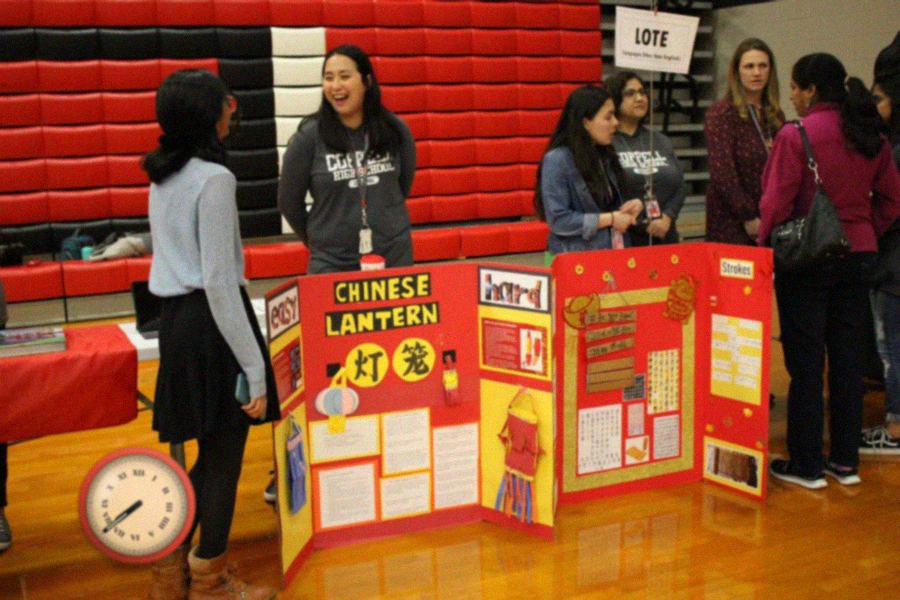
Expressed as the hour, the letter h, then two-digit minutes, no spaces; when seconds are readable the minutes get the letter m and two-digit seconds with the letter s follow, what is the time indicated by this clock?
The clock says 7h38
